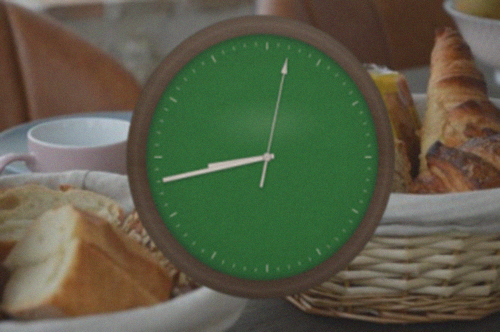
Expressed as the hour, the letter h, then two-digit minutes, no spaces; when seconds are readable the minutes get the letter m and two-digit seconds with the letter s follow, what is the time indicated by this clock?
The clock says 8h43m02s
